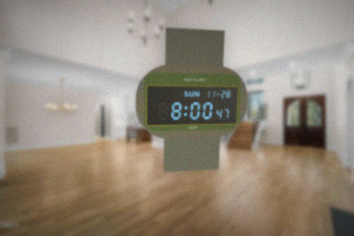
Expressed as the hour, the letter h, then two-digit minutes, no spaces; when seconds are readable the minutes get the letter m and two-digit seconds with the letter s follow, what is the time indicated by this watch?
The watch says 8h00m47s
